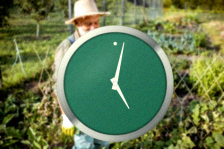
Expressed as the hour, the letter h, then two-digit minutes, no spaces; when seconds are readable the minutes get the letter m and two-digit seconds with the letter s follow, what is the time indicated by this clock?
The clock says 5h02
